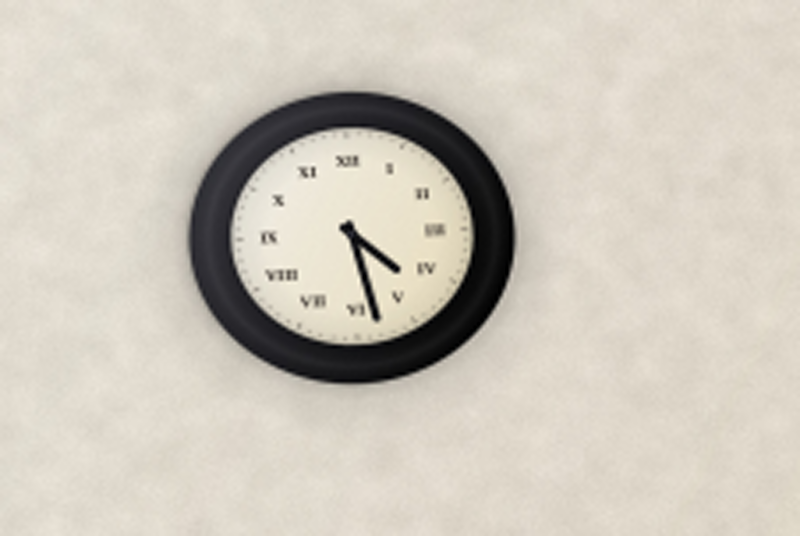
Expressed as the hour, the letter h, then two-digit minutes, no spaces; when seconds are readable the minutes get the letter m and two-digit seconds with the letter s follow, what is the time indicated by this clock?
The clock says 4h28
